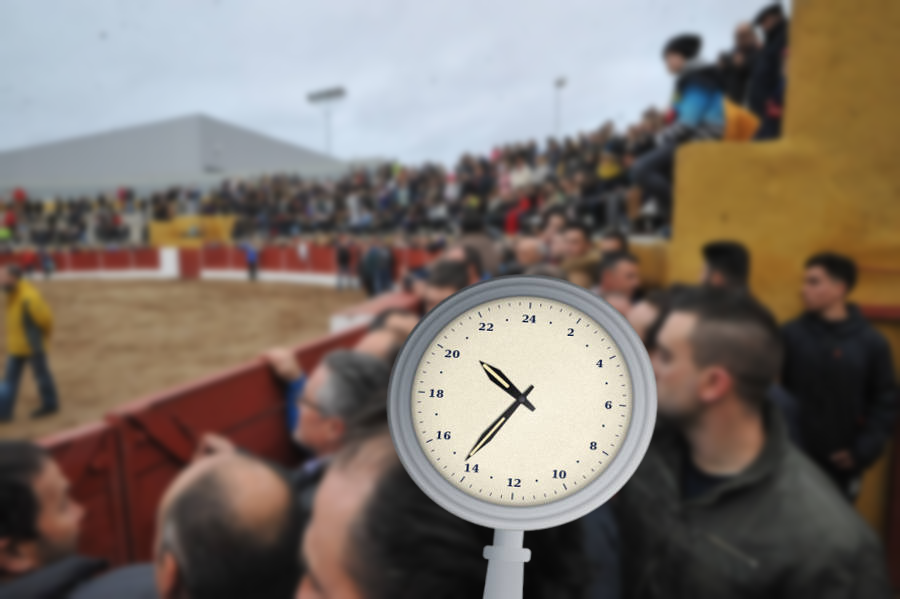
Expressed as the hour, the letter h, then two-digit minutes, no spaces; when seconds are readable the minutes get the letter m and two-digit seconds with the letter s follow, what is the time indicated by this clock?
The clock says 20h36
